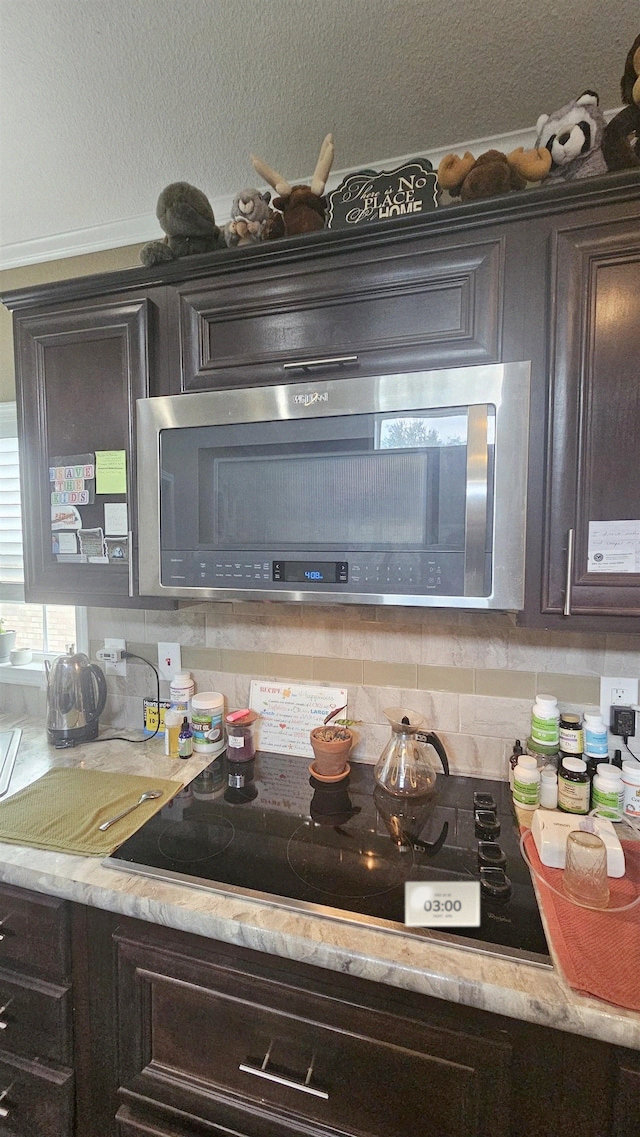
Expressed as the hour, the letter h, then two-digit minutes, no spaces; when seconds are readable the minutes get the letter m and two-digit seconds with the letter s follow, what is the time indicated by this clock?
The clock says 3h00
